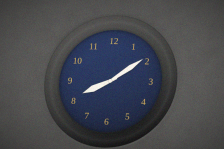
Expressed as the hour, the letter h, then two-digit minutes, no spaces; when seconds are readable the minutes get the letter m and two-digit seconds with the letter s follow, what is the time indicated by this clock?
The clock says 8h09
